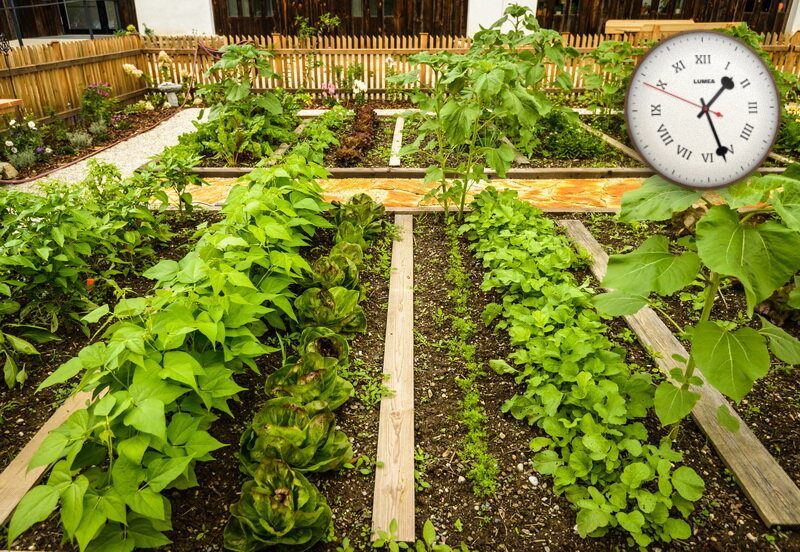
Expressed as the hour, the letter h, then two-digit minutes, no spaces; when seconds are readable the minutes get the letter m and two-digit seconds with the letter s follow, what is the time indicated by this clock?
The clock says 1h26m49s
